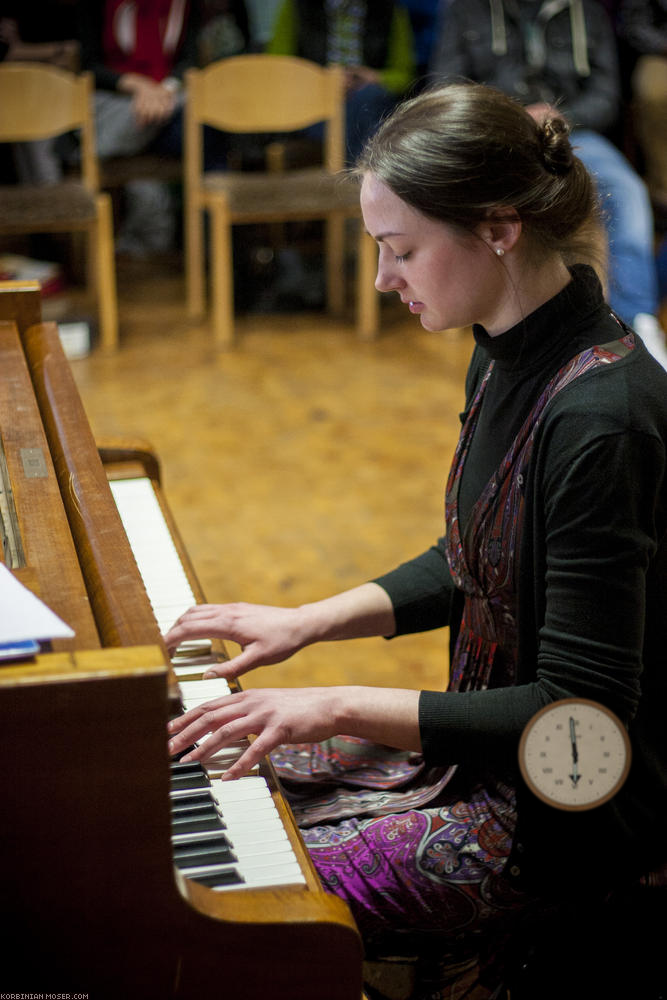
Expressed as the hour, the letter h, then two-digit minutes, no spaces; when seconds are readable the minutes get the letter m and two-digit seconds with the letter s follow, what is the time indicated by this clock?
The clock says 5h59
